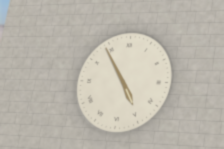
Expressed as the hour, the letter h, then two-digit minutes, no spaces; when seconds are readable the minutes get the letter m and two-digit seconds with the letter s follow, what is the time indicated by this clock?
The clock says 4h54
